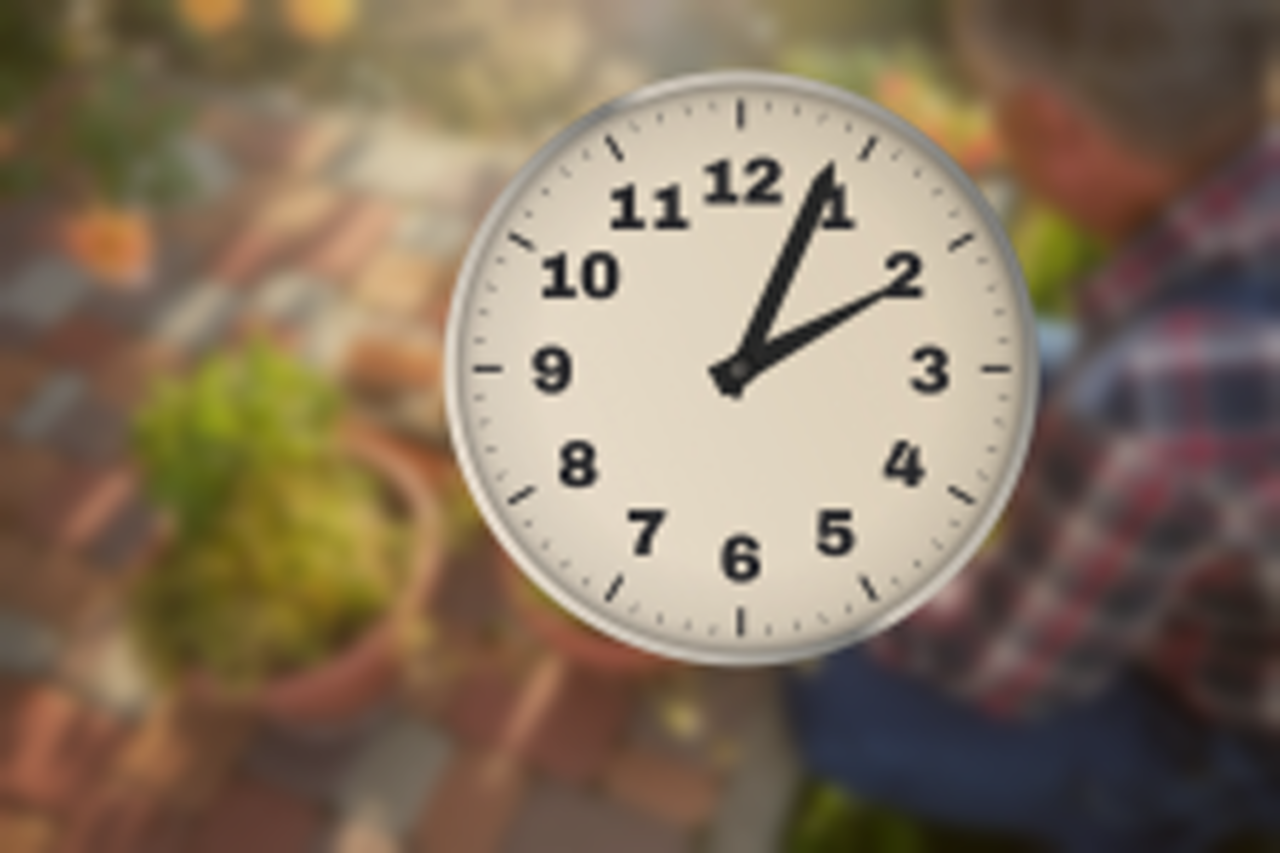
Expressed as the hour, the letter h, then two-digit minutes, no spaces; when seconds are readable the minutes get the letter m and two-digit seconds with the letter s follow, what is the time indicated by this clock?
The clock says 2h04
